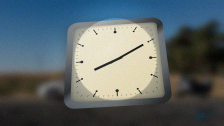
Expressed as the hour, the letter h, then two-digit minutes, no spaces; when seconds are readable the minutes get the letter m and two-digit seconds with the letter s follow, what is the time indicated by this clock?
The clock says 8h10
